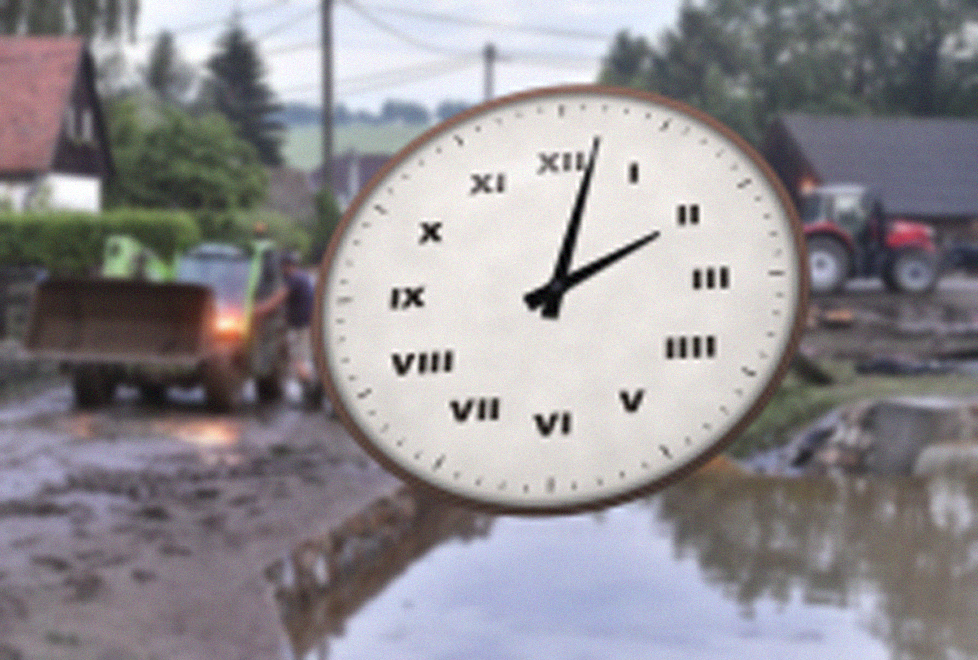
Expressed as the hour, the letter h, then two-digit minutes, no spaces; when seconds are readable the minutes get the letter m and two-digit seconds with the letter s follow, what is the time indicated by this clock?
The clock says 2h02
